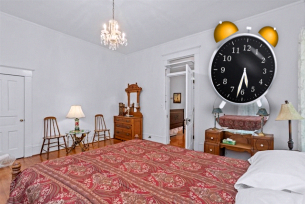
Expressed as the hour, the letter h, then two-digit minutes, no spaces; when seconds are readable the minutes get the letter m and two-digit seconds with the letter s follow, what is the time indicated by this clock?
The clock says 5h32
